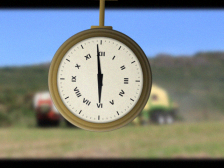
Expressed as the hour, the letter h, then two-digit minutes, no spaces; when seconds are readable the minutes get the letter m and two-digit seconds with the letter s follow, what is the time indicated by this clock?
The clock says 5h59
